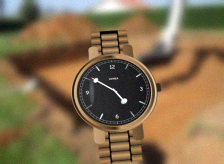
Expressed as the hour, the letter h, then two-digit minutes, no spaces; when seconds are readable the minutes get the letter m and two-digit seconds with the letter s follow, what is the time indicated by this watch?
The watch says 4h51
